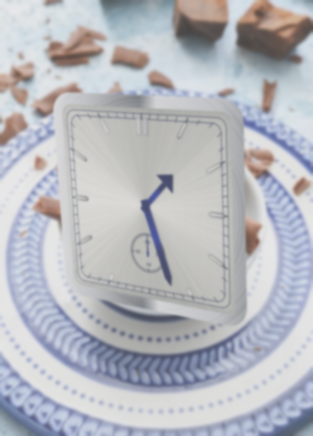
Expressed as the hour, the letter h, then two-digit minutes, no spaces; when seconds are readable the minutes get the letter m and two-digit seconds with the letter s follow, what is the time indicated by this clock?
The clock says 1h27
